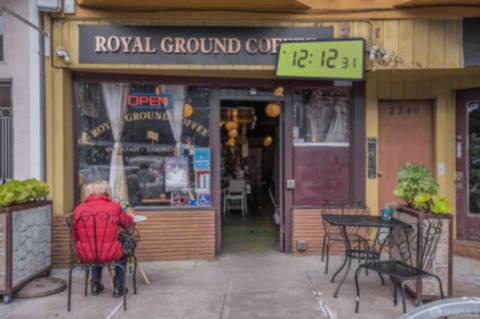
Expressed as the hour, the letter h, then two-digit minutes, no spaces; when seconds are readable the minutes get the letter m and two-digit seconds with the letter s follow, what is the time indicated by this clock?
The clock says 12h12m31s
